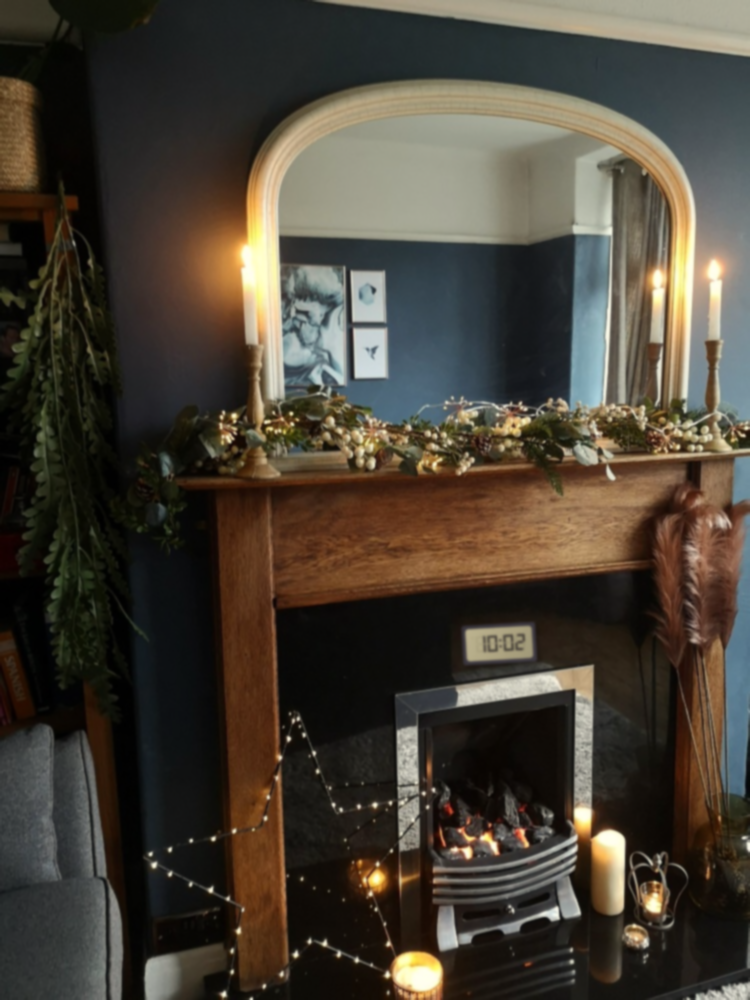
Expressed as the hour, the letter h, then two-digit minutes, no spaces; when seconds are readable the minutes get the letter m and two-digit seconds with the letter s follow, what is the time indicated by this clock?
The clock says 10h02
